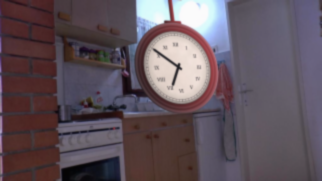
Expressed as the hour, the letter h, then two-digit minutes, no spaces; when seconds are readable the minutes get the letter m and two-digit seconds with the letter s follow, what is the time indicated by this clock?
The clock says 6h51
